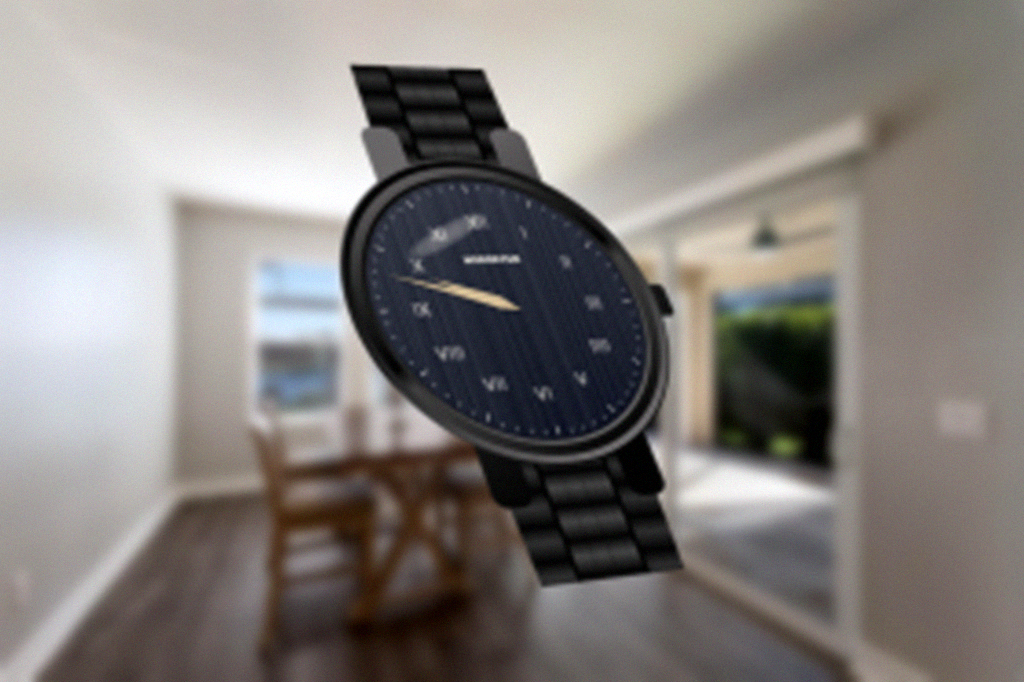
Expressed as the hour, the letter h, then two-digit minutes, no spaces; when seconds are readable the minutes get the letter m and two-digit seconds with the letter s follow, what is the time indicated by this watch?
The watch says 9h48
